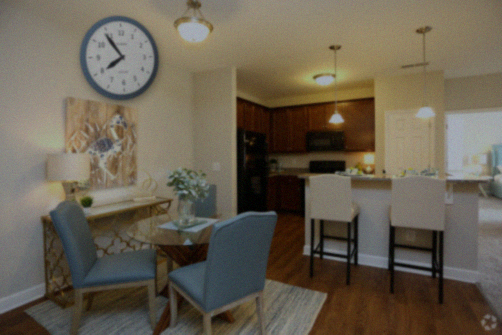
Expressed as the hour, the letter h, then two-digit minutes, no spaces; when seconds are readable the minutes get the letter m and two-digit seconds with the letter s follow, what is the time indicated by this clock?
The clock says 7h54
